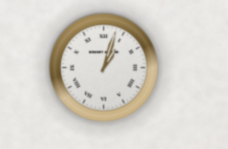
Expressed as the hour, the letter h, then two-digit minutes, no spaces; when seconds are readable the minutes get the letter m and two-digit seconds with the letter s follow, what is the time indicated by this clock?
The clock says 1h03
